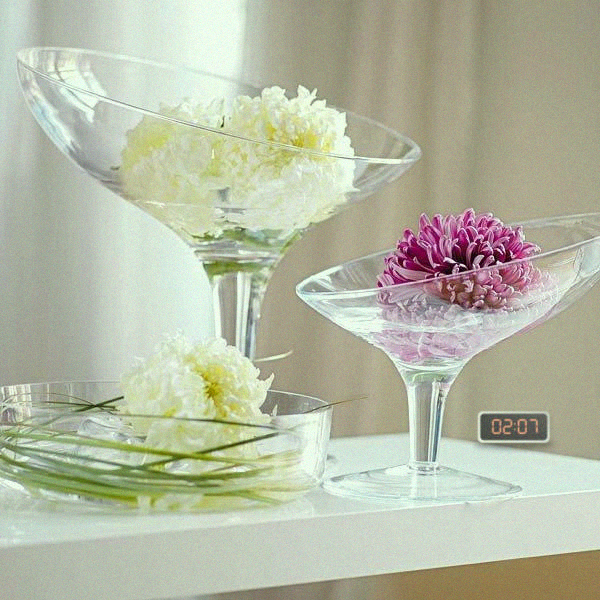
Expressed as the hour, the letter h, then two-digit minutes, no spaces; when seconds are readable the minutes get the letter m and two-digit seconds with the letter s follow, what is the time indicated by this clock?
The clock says 2h07
